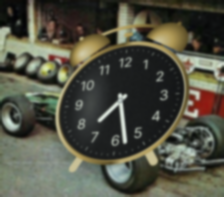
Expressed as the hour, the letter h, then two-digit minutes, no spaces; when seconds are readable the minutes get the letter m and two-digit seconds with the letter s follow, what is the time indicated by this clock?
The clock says 7h28
